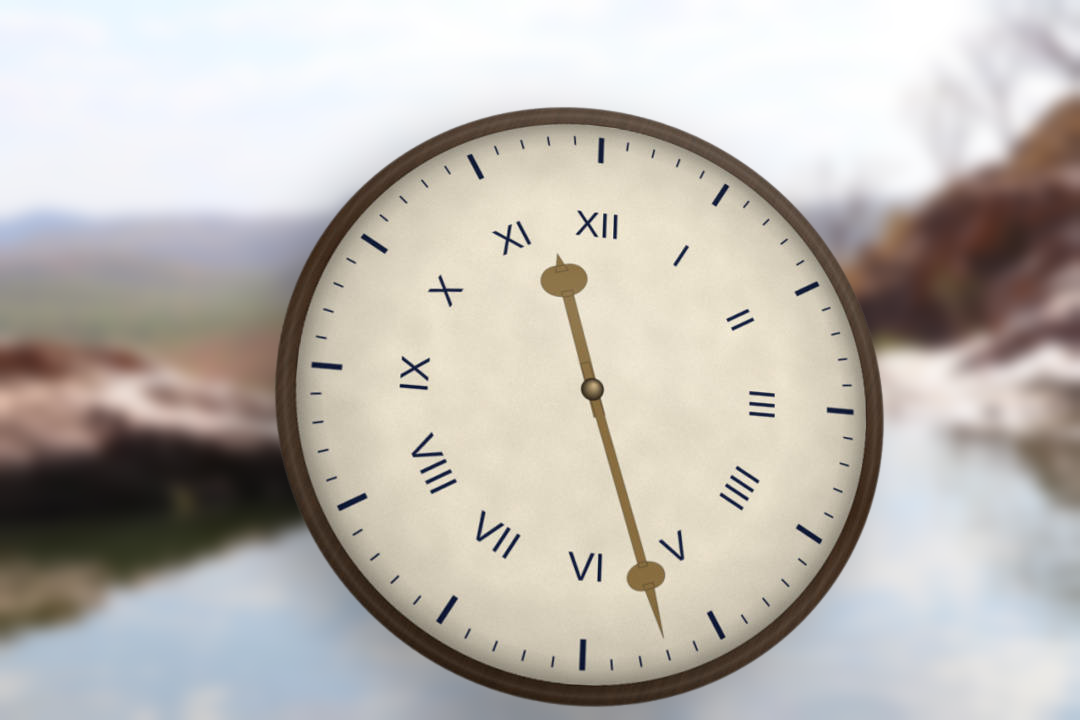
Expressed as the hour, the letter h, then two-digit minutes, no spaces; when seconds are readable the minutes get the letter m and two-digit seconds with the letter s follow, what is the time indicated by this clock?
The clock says 11h27
